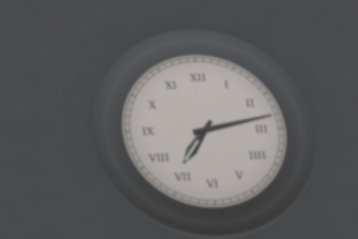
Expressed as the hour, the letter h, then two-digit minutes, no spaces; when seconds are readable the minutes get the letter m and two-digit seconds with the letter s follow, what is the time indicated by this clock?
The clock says 7h13
